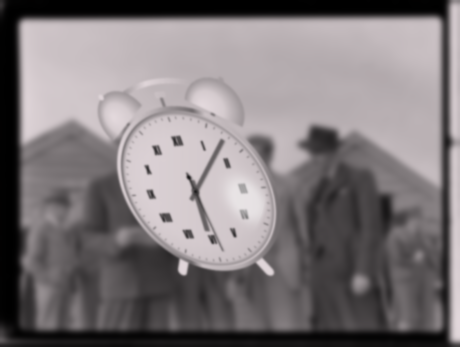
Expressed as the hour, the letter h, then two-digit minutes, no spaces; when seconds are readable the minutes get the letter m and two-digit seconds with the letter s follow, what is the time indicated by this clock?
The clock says 6h07m29s
